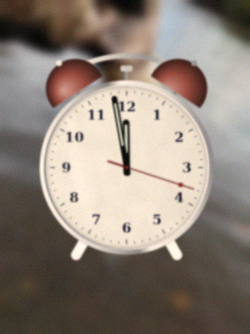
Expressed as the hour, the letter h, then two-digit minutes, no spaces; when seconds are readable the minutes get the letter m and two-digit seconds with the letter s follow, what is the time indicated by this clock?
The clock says 11h58m18s
